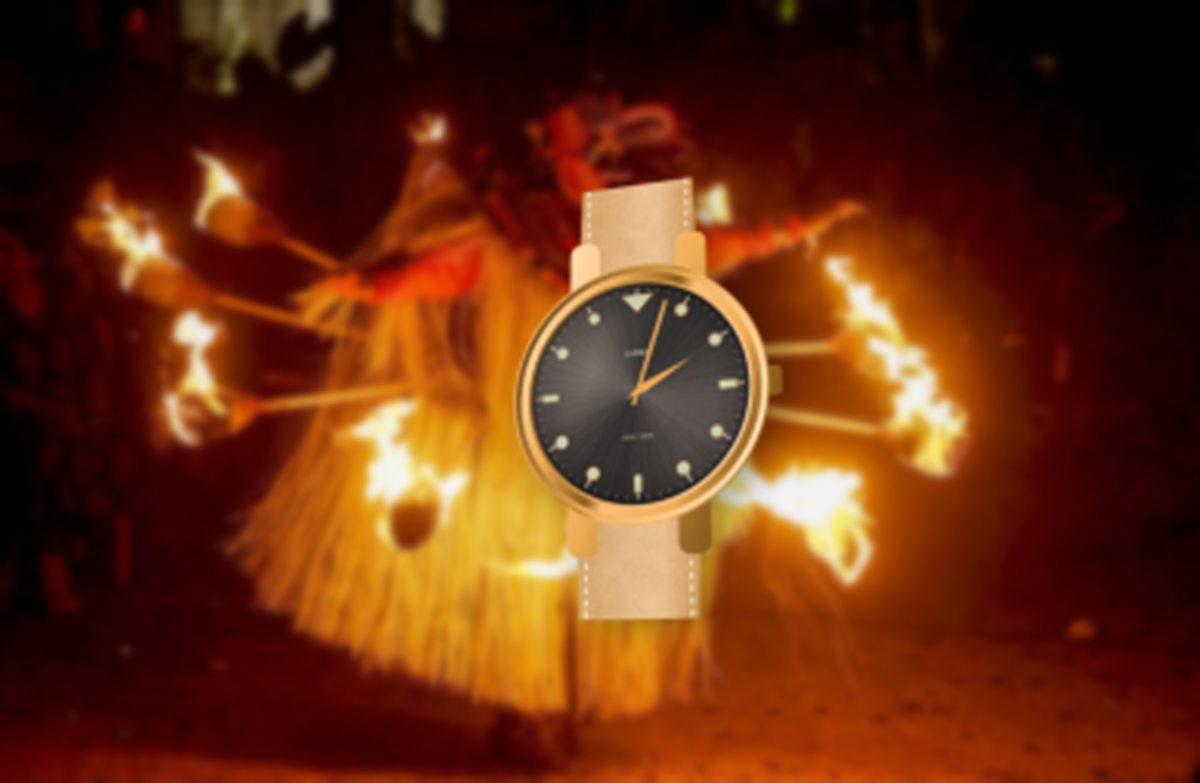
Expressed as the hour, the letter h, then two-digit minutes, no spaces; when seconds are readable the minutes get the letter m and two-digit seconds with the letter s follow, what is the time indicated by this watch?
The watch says 2h03
